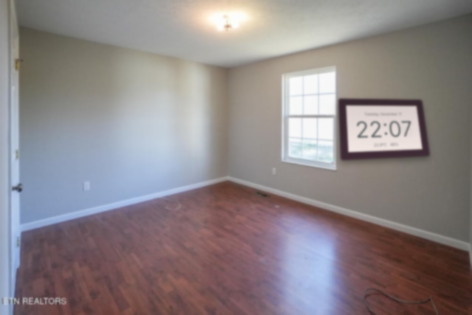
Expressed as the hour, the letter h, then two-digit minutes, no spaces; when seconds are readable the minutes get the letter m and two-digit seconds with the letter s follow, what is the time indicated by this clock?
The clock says 22h07
